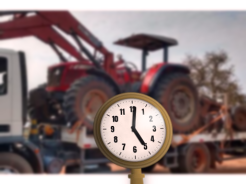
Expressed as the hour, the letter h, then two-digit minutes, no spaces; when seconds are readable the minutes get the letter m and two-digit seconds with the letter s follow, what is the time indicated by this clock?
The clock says 5h01
